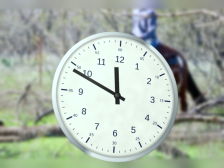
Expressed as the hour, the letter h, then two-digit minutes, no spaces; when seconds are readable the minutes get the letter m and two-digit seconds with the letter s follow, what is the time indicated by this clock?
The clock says 11h49
